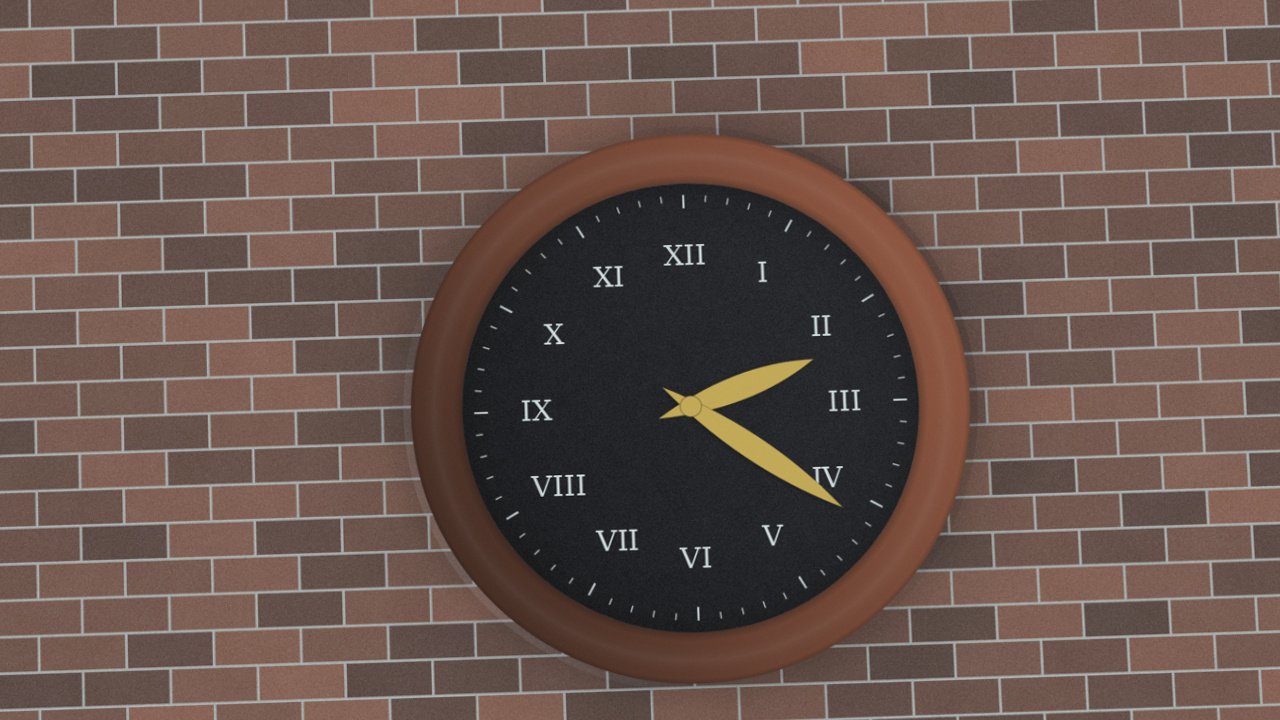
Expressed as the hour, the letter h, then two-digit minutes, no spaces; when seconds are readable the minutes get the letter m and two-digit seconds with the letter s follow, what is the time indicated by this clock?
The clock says 2h21
